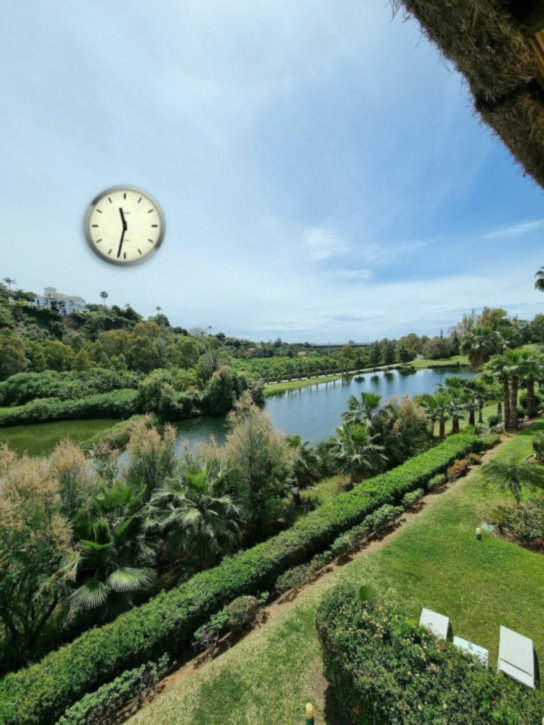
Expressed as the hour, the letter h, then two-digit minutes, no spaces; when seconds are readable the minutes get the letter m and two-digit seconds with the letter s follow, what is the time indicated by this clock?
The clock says 11h32
